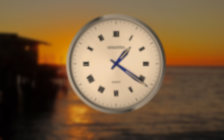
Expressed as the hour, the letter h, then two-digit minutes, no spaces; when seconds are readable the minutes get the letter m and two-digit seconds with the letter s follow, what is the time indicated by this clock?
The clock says 1h21
